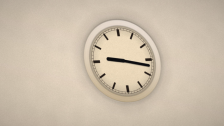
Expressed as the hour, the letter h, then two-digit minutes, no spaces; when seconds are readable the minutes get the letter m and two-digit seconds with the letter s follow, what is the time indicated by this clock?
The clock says 9h17
